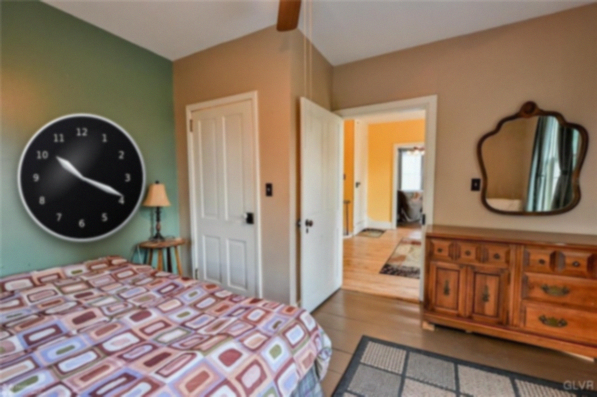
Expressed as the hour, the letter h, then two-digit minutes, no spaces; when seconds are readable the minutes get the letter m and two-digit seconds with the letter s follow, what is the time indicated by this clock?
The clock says 10h19
